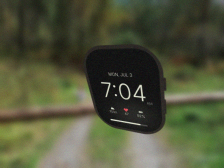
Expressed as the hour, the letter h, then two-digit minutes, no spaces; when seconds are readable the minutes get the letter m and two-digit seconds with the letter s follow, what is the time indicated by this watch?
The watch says 7h04
